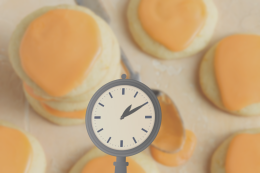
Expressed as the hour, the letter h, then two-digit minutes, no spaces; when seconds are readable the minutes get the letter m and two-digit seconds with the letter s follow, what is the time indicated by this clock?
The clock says 1h10
